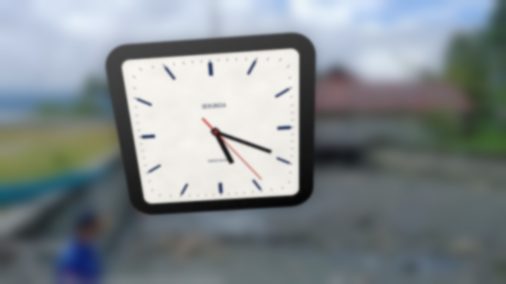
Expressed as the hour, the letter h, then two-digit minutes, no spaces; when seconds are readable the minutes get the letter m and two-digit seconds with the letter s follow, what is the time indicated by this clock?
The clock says 5h19m24s
